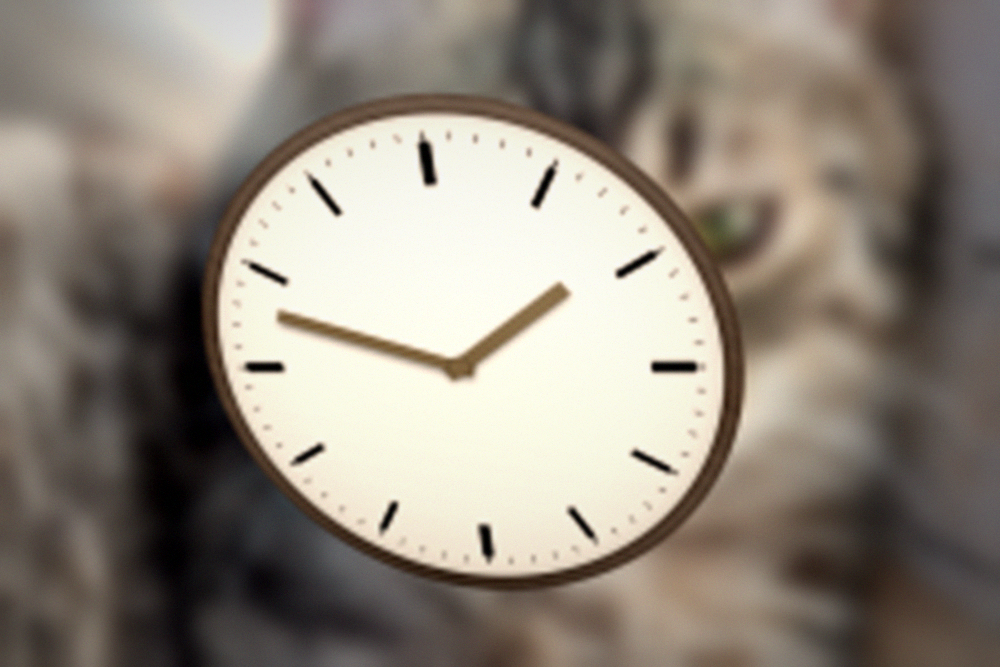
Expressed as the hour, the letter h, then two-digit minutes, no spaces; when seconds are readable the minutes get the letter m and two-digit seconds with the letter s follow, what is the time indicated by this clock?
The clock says 1h48
